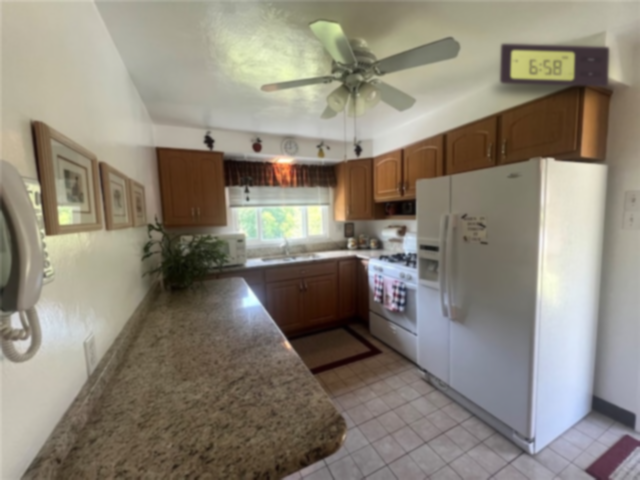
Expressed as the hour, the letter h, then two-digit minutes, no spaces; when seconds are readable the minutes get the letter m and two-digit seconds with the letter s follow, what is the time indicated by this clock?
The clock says 6h58
